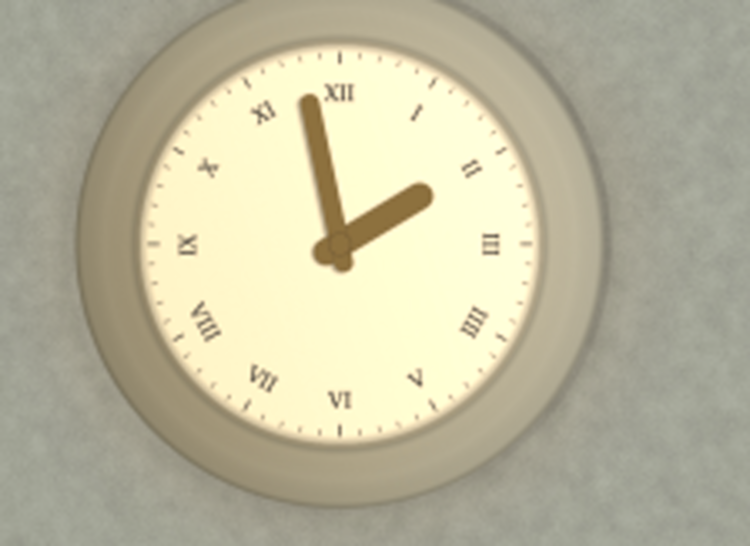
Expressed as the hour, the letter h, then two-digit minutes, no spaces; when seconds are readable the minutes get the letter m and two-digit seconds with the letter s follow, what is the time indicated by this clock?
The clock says 1h58
